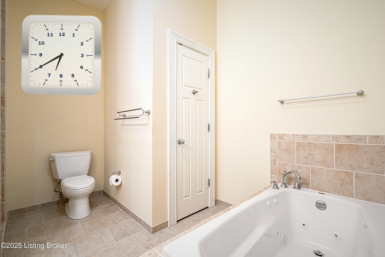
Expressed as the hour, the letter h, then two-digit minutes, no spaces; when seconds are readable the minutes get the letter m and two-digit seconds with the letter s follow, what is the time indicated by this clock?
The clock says 6h40
